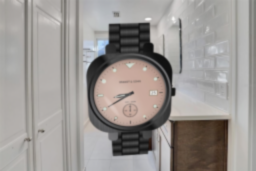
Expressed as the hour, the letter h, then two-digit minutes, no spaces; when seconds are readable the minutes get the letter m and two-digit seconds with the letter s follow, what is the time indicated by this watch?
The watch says 8h40
